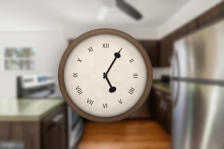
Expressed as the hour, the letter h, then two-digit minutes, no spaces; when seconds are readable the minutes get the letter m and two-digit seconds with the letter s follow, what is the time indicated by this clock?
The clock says 5h05
